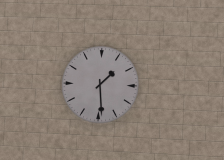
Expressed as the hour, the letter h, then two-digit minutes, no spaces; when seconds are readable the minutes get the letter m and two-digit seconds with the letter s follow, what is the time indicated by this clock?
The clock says 1h29
